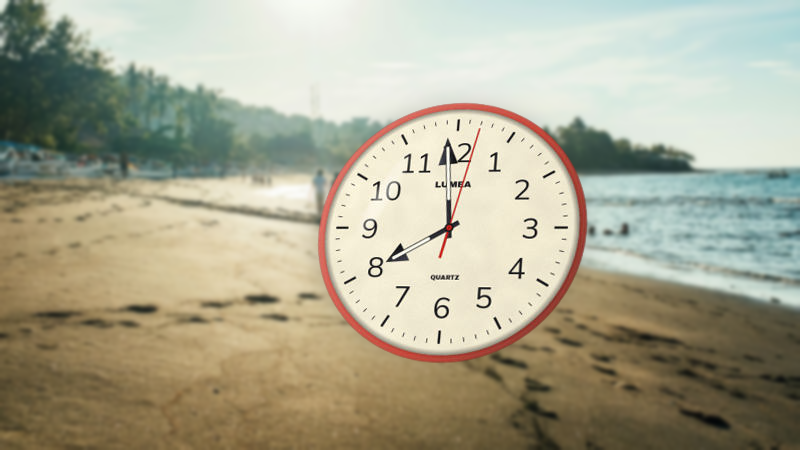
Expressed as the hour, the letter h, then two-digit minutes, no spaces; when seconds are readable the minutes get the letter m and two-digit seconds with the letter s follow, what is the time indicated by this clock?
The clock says 7h59m02s
